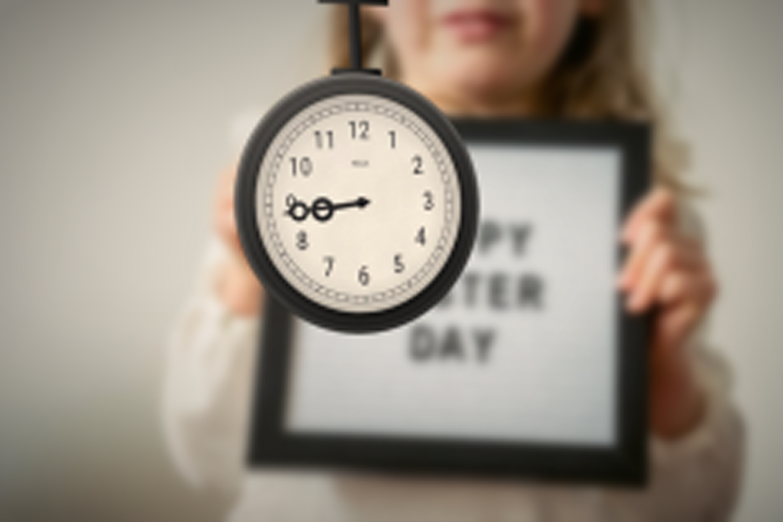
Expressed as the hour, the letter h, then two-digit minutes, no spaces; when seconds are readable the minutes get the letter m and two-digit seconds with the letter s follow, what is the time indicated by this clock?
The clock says 8h44
